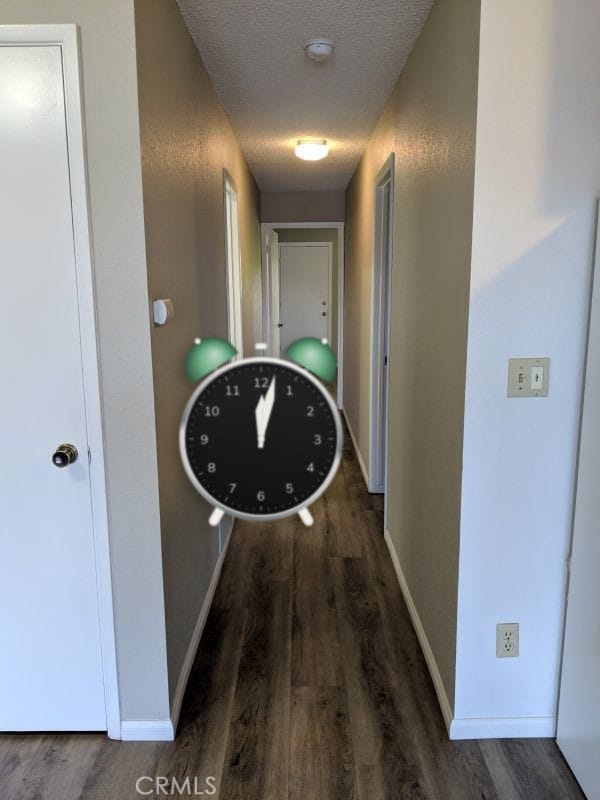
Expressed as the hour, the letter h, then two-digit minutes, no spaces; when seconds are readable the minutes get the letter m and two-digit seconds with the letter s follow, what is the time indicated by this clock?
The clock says 12h02
